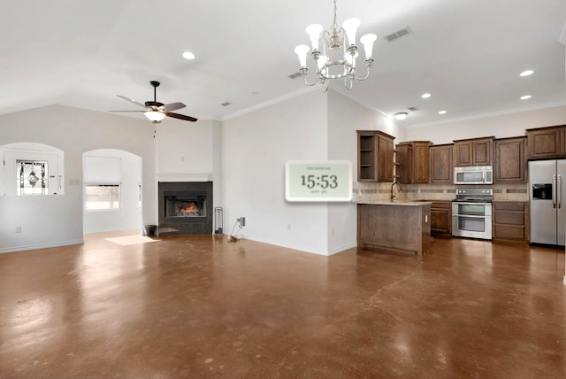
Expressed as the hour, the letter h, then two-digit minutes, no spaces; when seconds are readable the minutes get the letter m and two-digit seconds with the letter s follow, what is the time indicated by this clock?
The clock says 15h53
